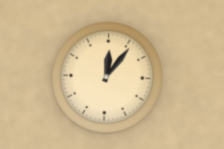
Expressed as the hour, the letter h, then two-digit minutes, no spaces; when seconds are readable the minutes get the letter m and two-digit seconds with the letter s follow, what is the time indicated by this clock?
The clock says 12h06
